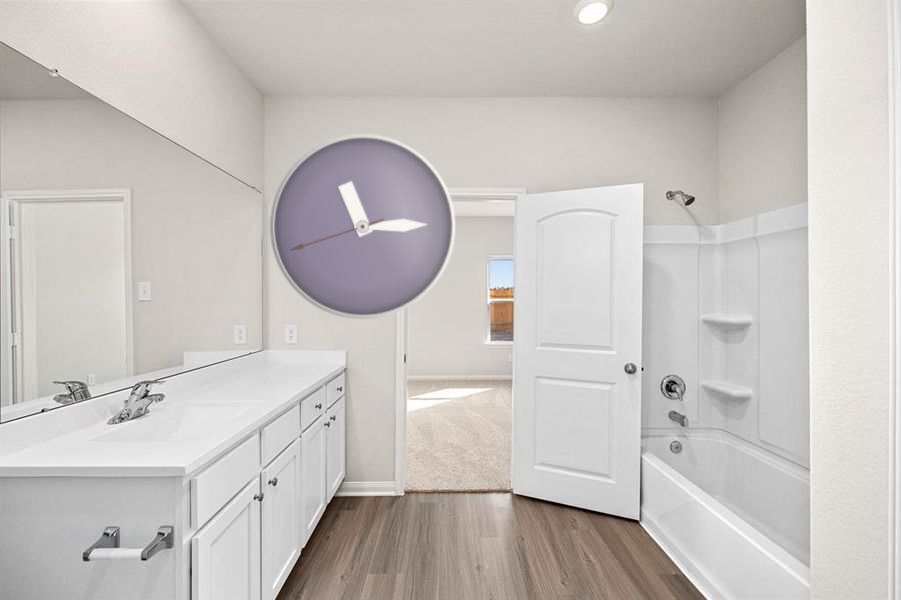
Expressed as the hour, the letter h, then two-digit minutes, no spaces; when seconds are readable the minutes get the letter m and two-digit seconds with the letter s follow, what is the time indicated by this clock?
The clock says 11h14m42s
